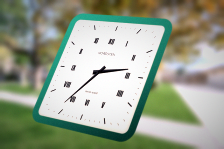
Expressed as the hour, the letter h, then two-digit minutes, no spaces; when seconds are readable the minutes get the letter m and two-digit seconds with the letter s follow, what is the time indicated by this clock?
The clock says 2h36
